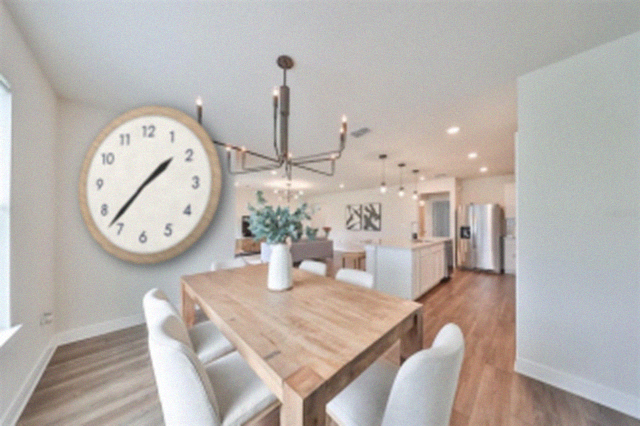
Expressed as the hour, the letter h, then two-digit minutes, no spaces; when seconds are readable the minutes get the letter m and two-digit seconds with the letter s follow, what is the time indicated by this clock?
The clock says 1h37
